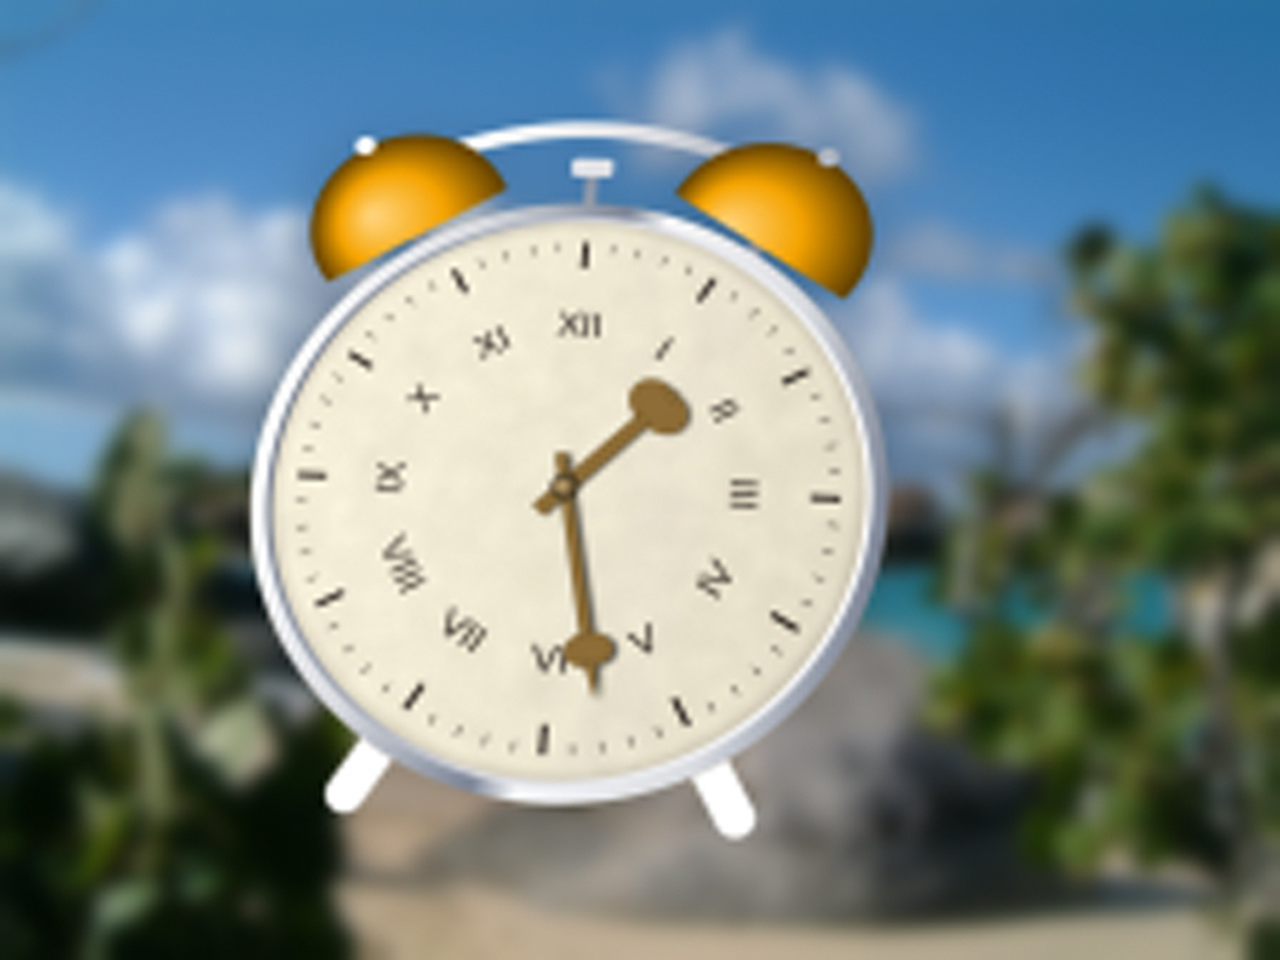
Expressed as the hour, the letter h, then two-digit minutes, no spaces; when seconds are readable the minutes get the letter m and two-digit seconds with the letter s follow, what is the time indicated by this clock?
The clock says 1h28
